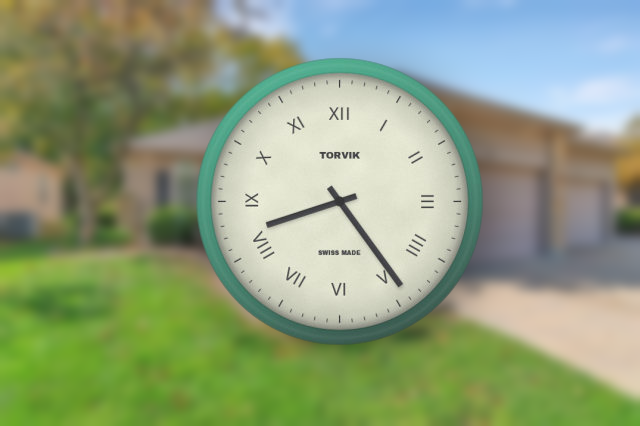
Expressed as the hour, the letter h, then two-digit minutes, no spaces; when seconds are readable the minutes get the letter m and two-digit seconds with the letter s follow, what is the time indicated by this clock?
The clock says 8h24
